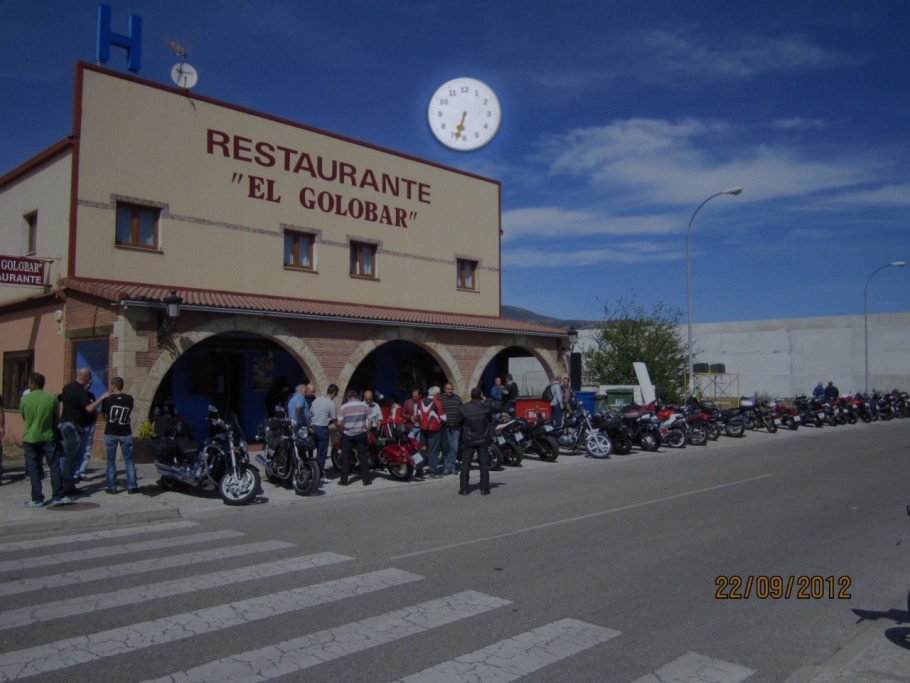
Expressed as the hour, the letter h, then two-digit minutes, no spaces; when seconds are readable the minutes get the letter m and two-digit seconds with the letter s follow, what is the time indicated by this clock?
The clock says 6h33
